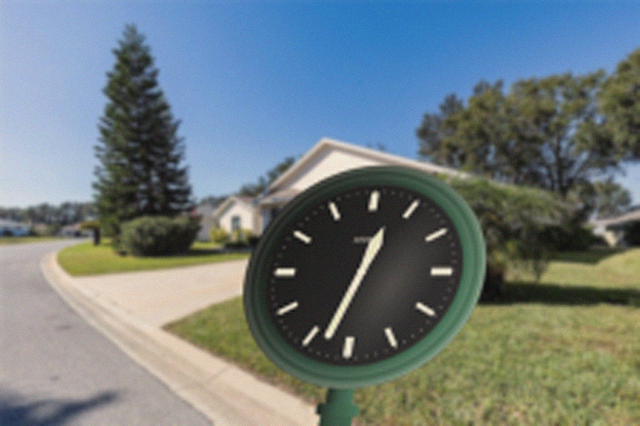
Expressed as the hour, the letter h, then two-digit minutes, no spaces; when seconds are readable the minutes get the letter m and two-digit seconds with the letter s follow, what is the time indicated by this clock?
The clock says 12h33
